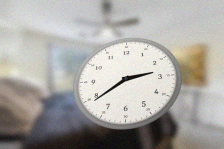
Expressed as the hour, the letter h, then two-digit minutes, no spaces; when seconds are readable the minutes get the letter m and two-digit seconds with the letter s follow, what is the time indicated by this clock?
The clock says 2h39
